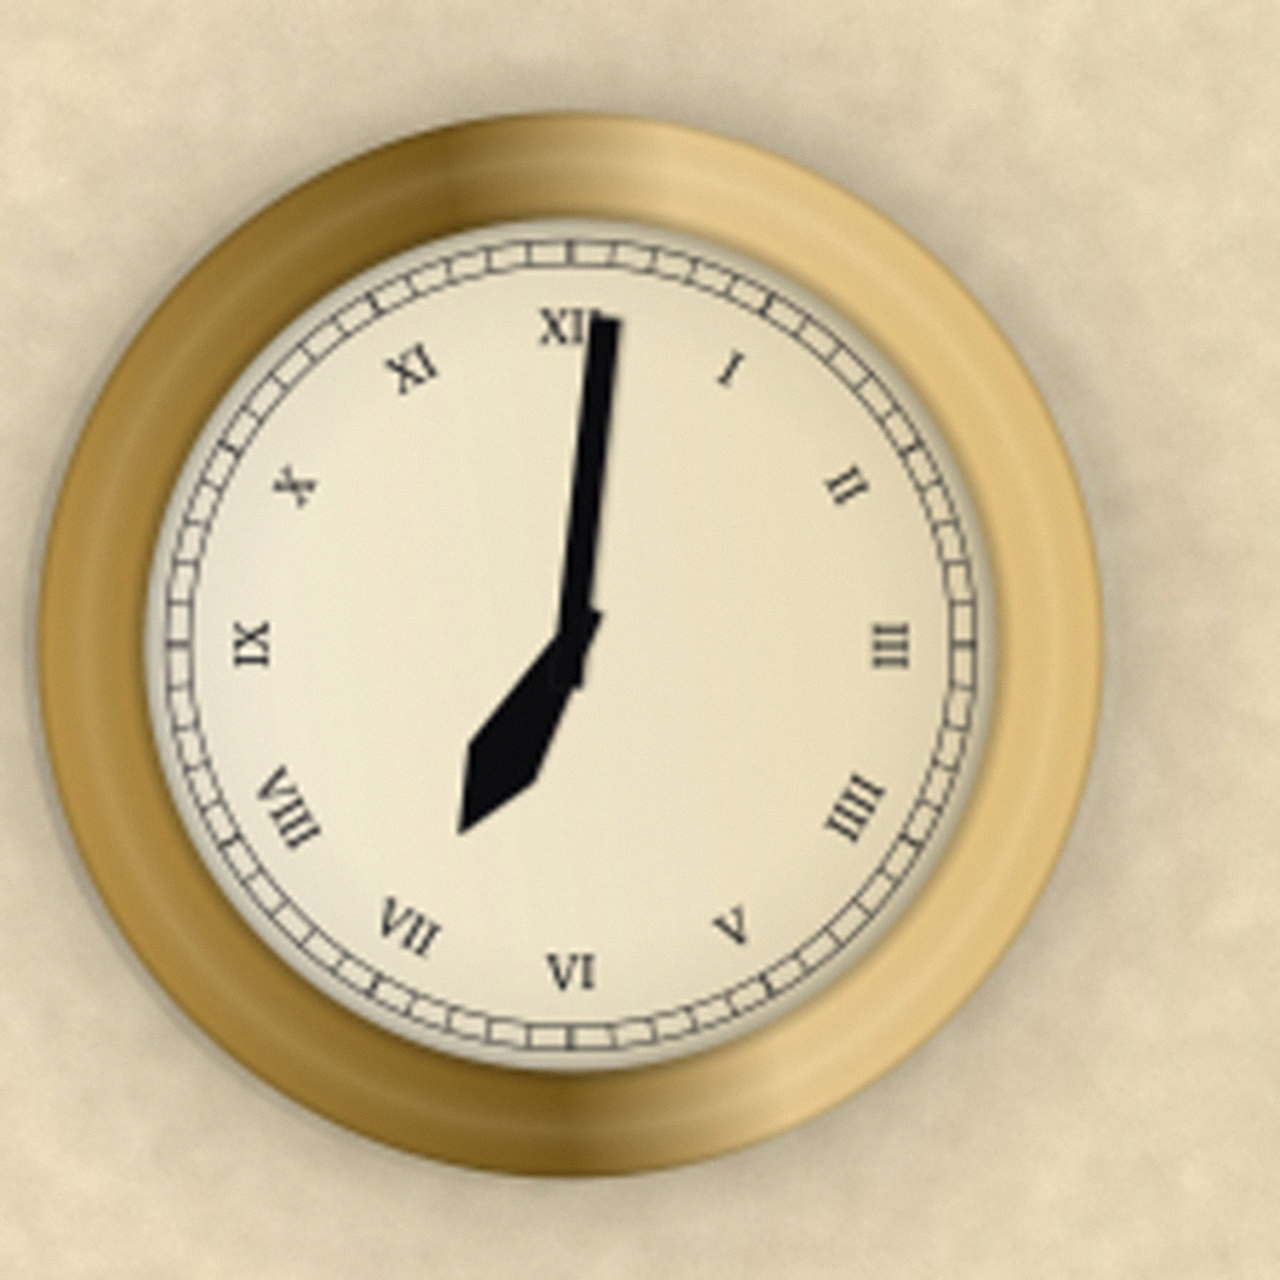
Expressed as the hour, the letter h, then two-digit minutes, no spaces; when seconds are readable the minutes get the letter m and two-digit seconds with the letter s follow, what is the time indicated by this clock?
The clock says 7h01
